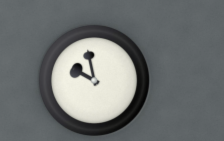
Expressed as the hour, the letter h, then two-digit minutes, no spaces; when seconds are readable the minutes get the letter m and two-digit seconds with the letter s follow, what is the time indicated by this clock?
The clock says 9h58
